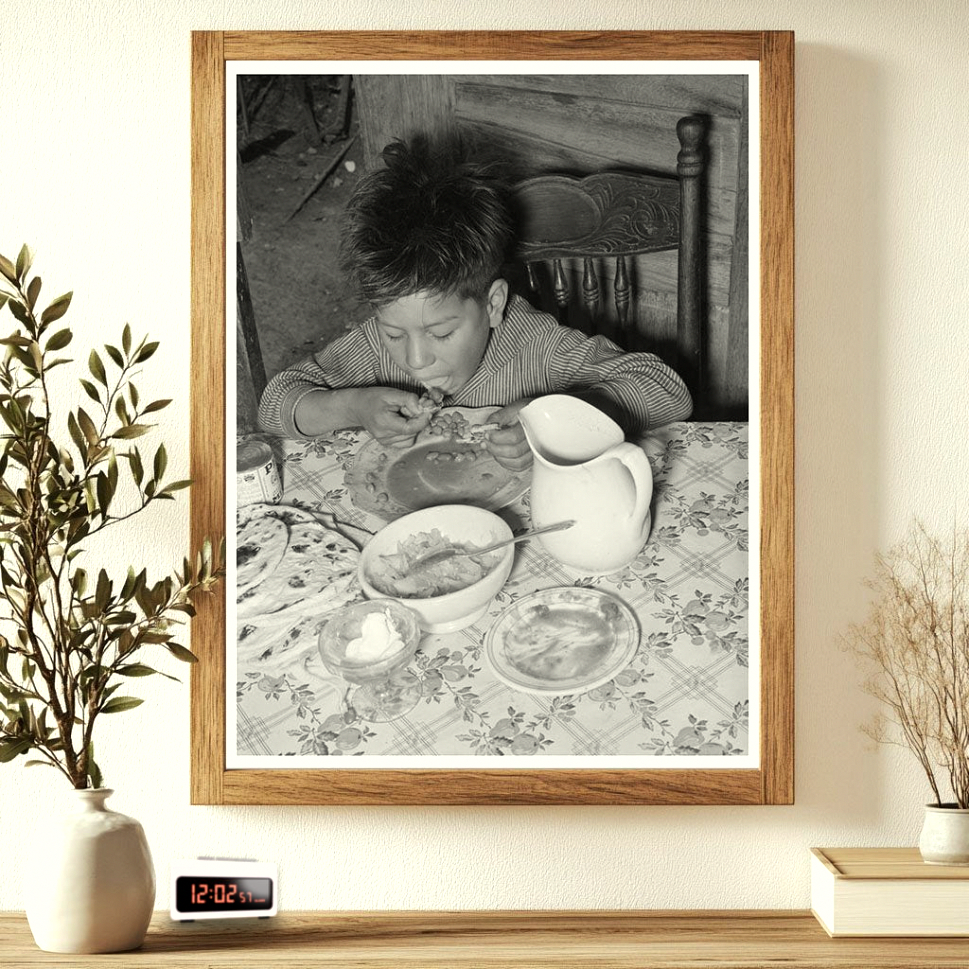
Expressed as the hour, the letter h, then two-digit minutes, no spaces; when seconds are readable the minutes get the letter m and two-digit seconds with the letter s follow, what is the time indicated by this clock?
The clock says 12h02
